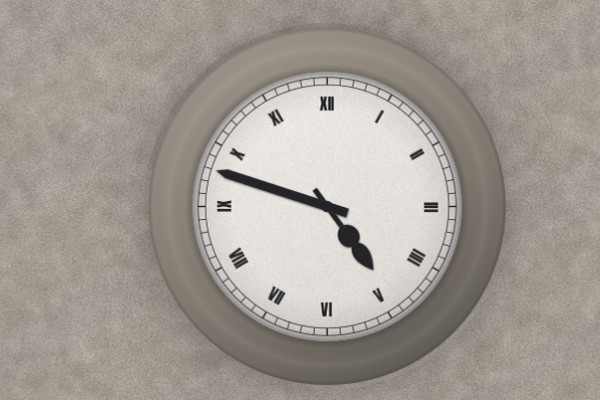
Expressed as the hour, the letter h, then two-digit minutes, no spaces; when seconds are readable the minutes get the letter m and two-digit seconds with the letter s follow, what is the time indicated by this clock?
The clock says 4h48
